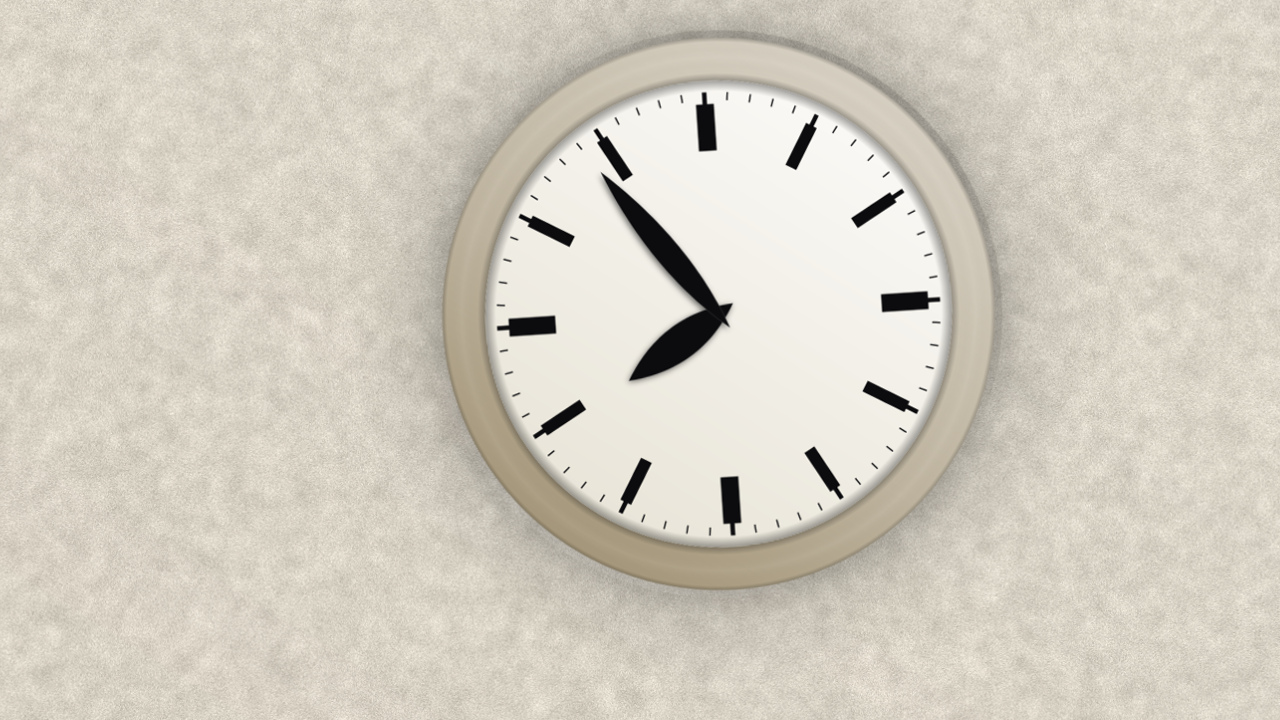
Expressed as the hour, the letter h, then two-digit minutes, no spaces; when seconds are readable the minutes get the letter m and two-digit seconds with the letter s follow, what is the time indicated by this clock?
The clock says 7h54
